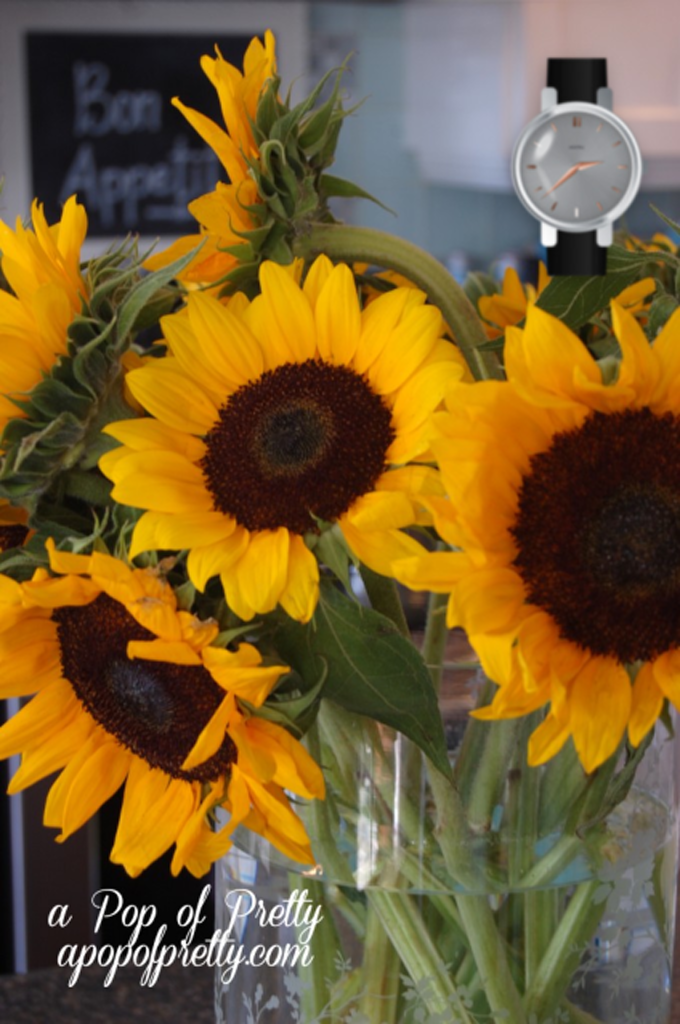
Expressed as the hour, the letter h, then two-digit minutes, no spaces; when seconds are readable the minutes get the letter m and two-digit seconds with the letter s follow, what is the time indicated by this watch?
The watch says 2h38
